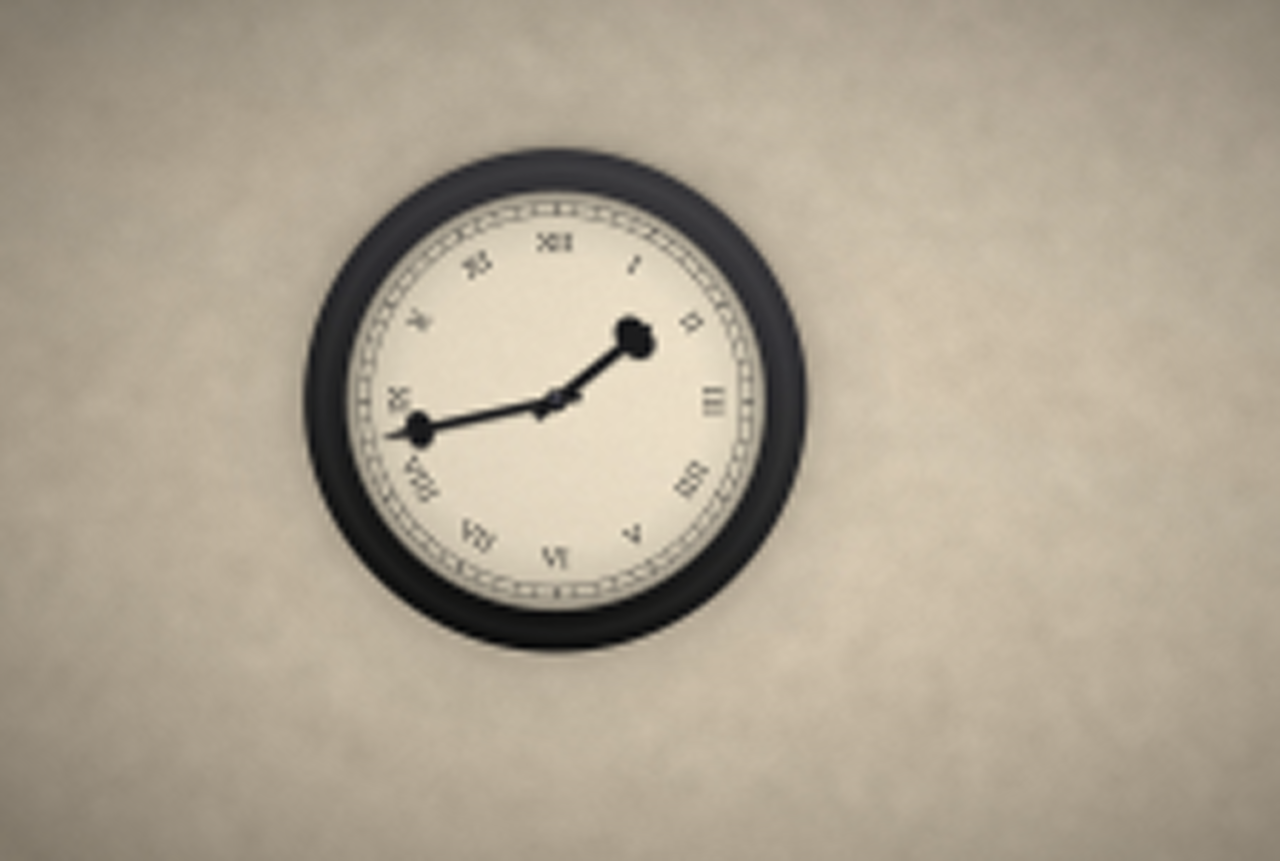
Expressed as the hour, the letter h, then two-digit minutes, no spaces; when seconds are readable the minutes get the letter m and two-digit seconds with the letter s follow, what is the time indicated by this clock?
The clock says 1h43
